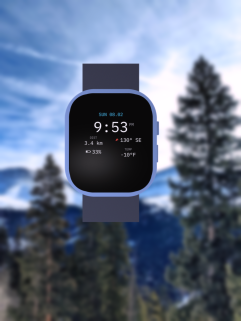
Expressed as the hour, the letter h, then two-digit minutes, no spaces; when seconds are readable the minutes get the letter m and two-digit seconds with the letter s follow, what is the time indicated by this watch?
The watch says 9h53
